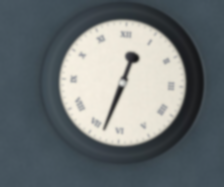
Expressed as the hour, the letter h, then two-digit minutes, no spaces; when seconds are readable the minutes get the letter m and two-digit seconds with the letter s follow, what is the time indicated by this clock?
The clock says 12h33
